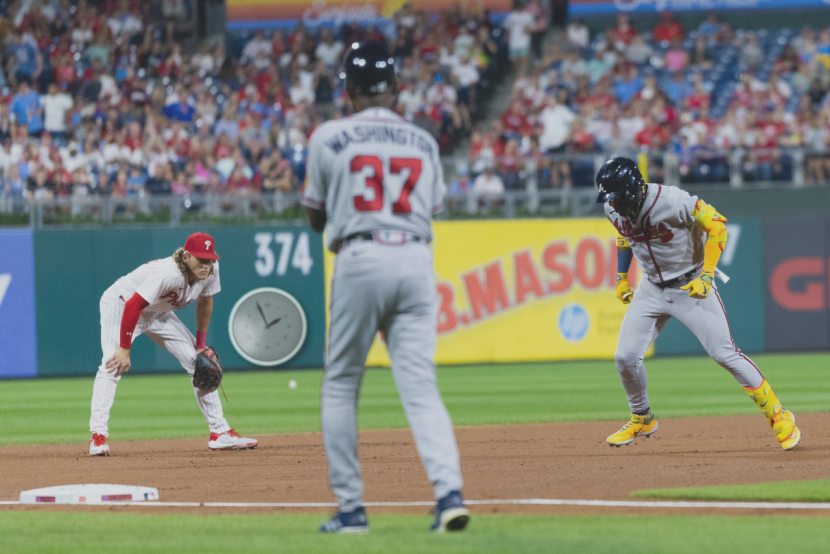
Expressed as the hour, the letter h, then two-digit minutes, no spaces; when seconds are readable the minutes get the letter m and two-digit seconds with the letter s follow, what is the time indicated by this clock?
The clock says 1h56
